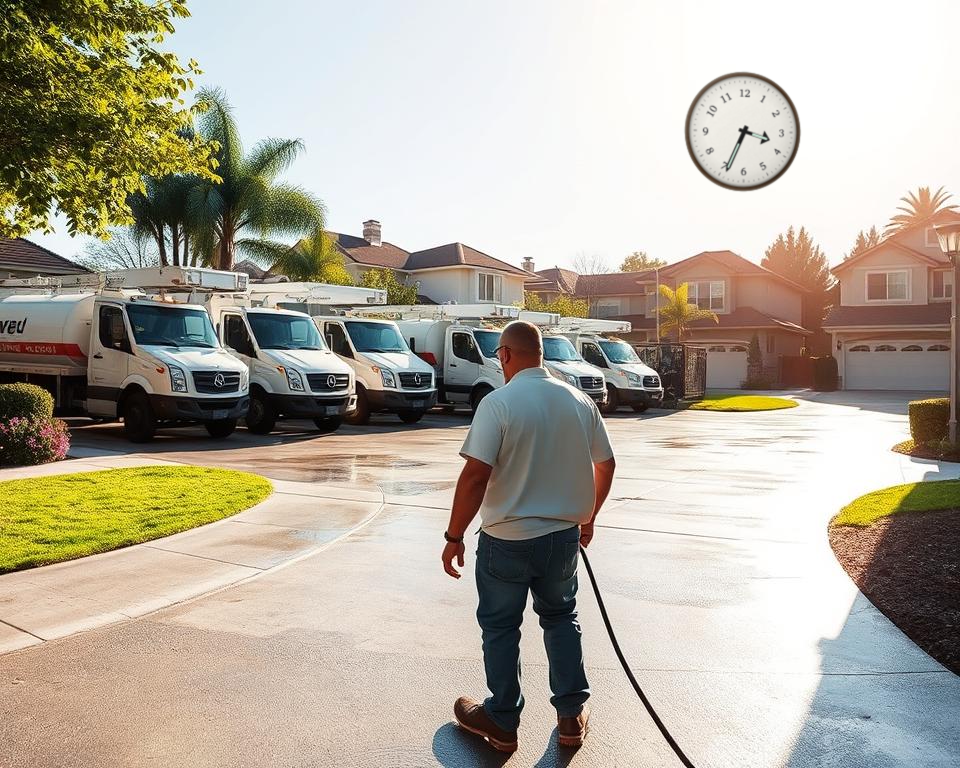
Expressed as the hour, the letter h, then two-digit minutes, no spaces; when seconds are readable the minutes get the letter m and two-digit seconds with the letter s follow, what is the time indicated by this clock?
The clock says 3h34
